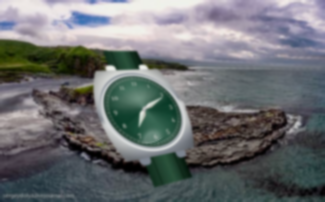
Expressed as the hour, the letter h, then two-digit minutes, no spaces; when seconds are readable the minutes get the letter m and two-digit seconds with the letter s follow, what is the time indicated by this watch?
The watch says 7h11
